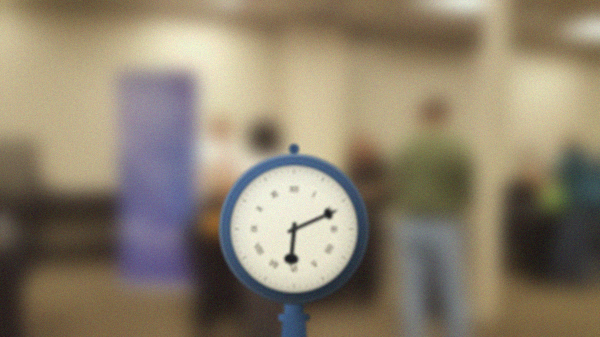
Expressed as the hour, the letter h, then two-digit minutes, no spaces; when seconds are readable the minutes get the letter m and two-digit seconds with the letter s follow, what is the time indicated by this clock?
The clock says 6h11
